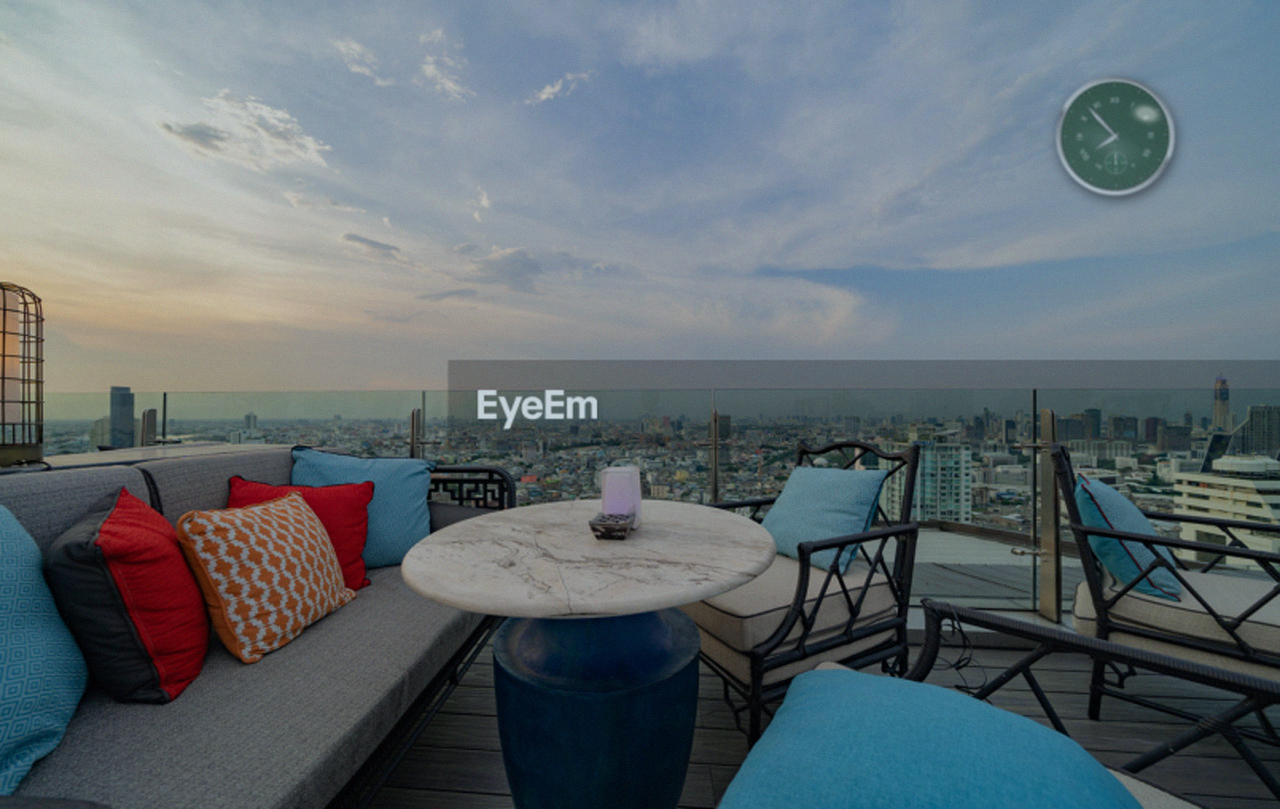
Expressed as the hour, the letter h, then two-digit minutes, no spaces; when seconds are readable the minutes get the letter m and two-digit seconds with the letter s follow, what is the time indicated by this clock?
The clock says 7h53
